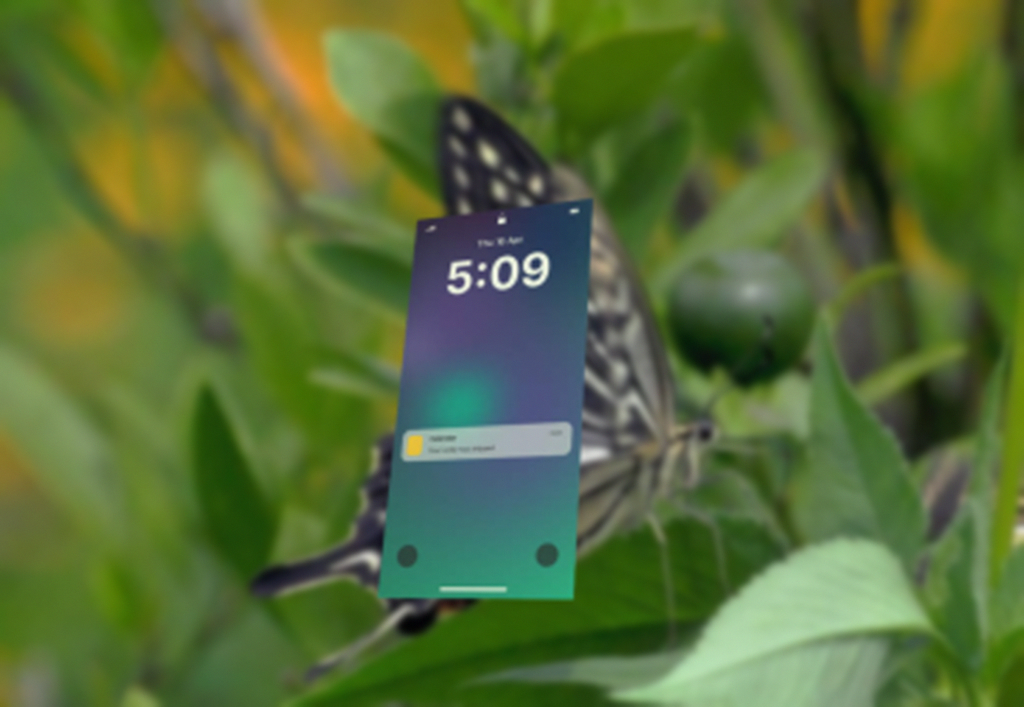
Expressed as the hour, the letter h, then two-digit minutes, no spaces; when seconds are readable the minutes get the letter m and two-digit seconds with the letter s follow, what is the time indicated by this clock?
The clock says 5h09
